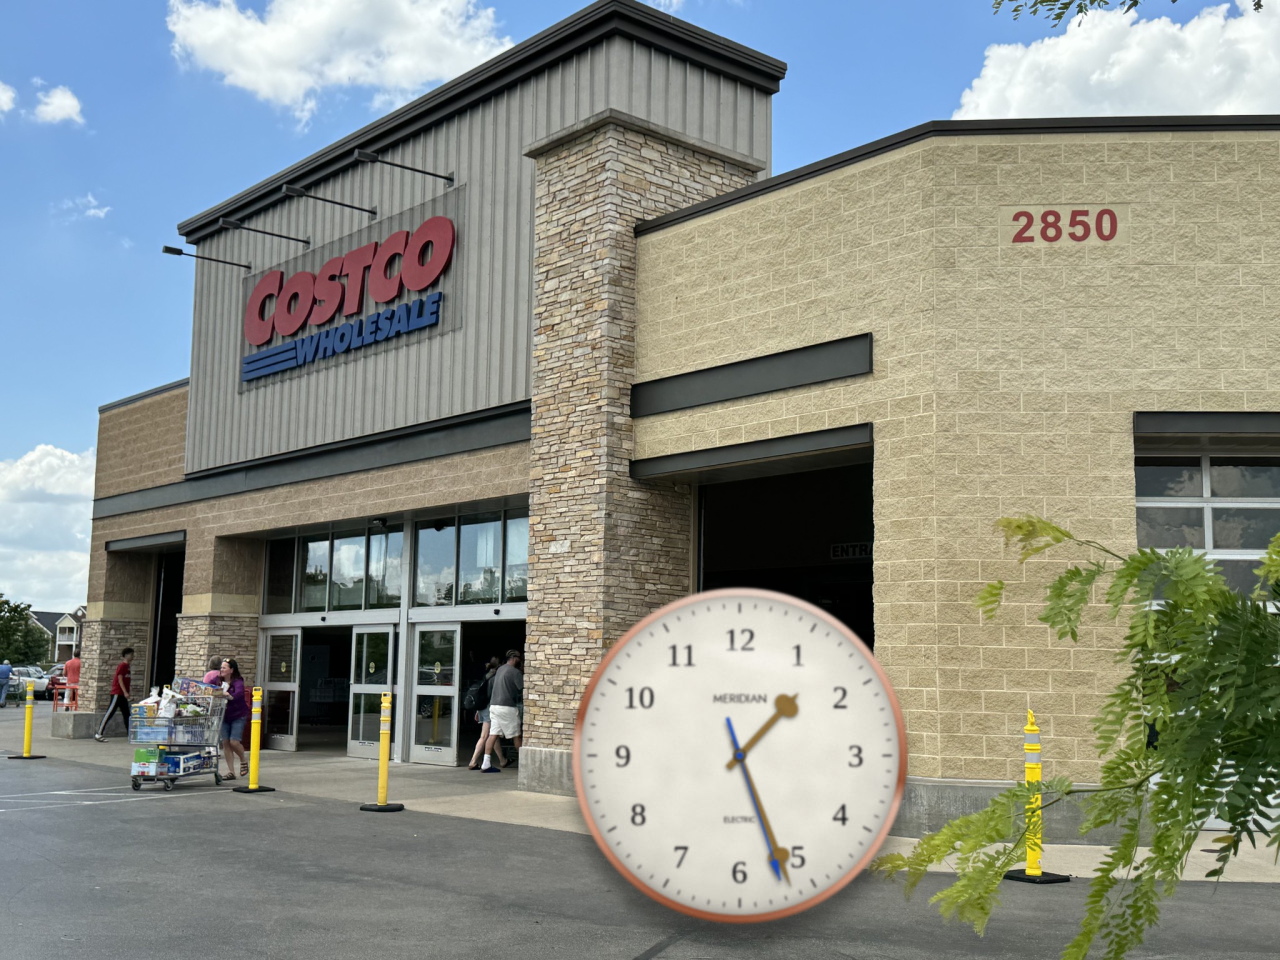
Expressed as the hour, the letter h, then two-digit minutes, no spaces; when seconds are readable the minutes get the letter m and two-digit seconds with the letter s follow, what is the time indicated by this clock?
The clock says 1h26m27s
